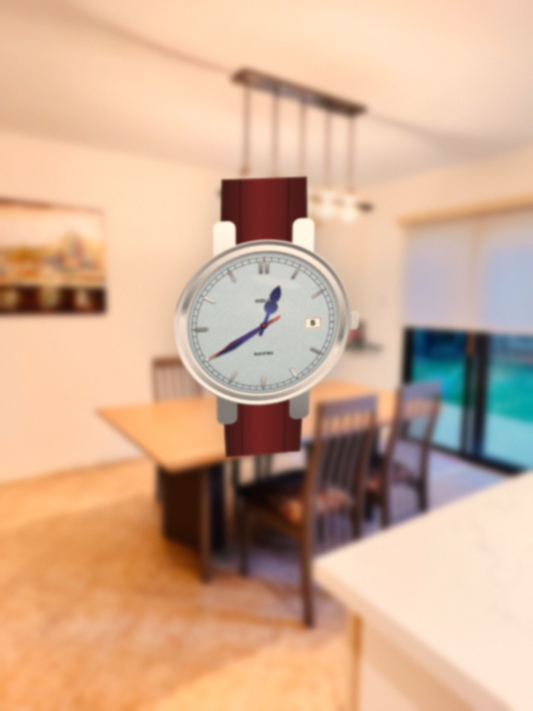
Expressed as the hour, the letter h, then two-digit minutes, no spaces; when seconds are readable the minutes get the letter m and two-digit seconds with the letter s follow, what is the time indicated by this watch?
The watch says 12h39m40s
